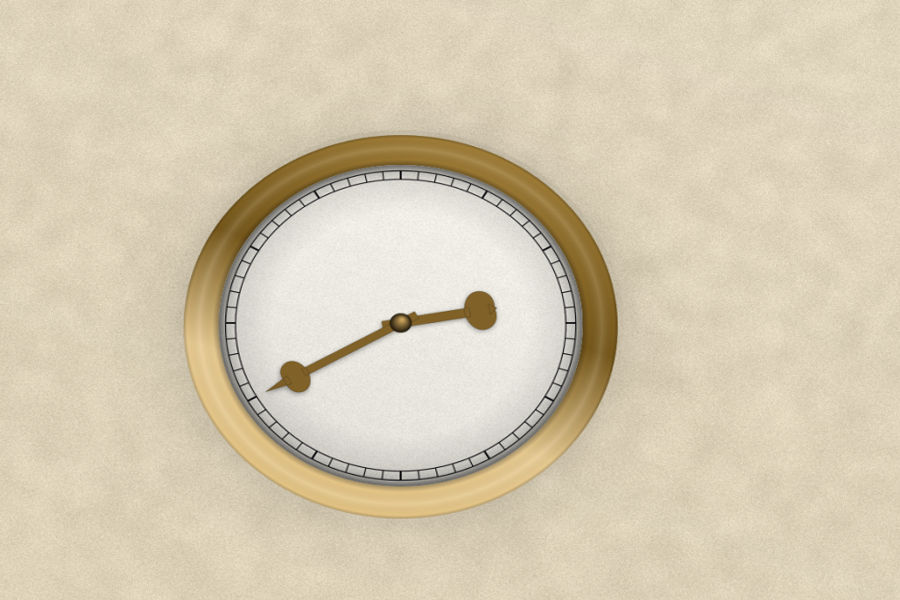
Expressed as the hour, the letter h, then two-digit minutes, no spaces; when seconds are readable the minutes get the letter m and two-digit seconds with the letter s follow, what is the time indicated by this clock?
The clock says 2h40
